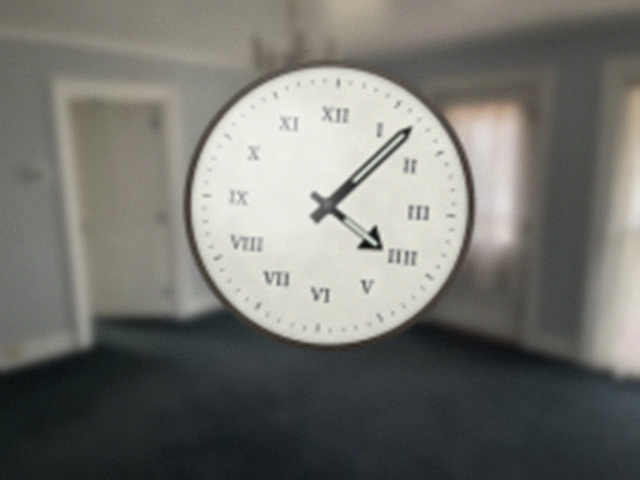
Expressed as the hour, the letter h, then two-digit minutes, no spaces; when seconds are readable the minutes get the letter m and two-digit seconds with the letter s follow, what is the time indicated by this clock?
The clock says 4h07
